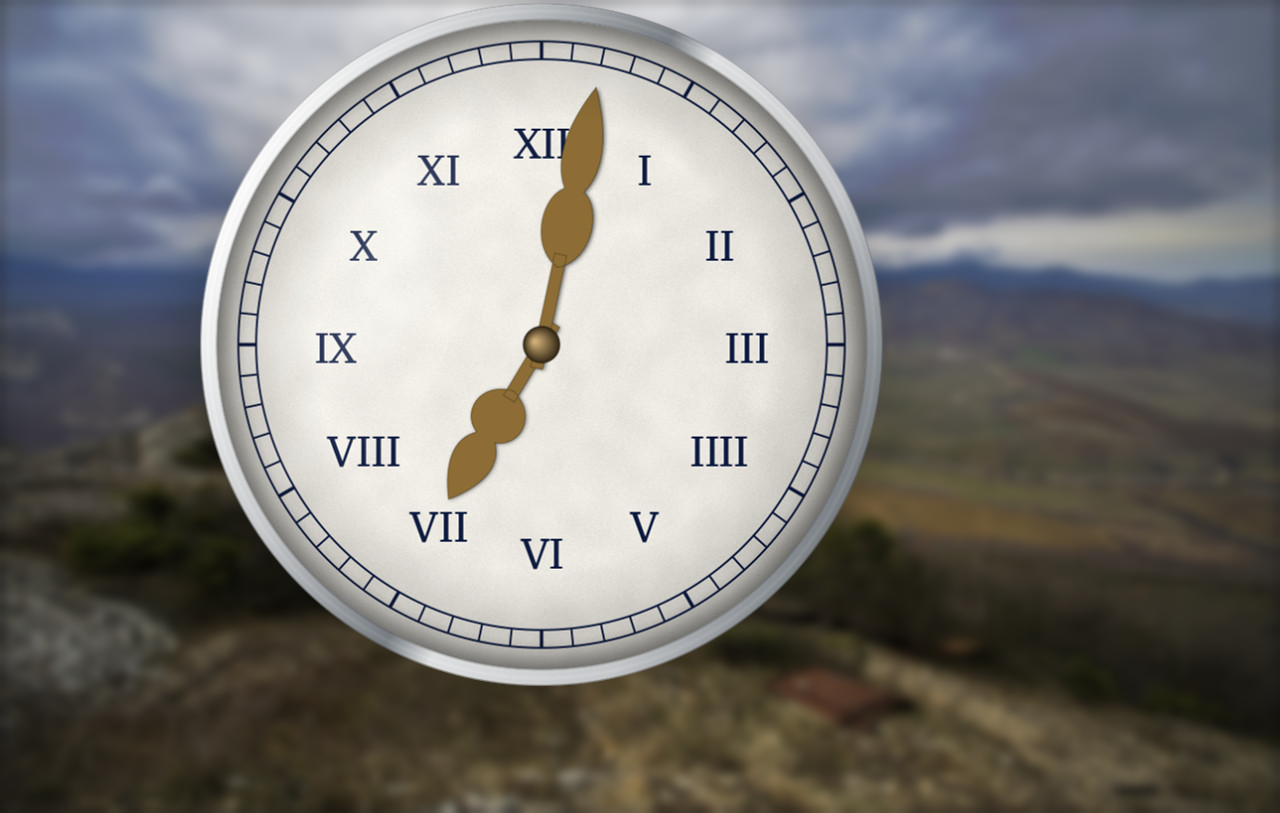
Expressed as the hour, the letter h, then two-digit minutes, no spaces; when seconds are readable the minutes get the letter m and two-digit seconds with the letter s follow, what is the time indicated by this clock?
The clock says 7h02
